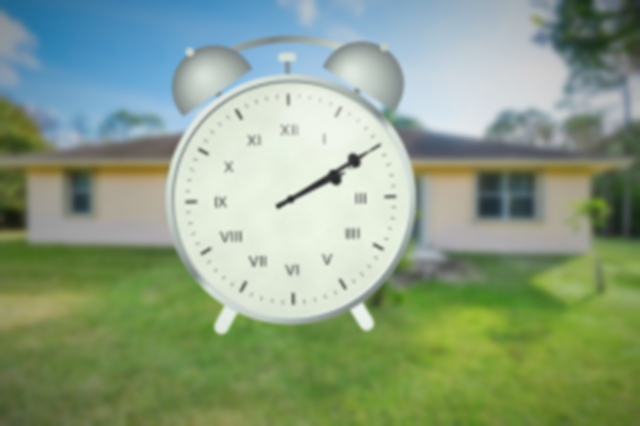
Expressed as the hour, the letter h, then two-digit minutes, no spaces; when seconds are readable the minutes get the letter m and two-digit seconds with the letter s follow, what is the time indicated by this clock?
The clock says 2h10
